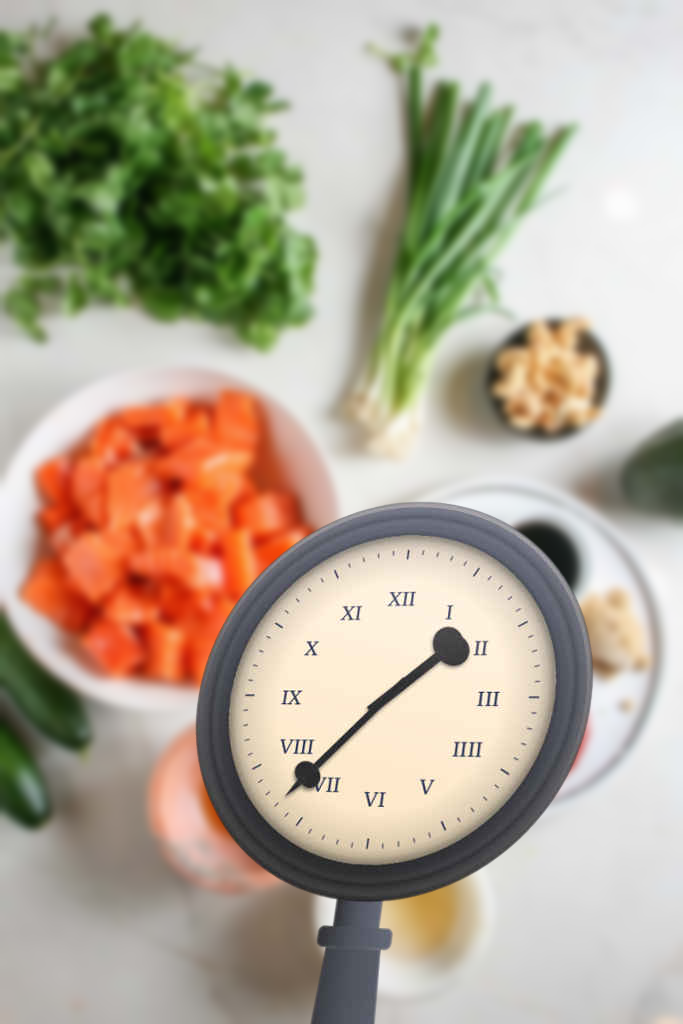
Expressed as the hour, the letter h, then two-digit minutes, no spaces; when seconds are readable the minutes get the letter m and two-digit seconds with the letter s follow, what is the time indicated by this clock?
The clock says 1h37
